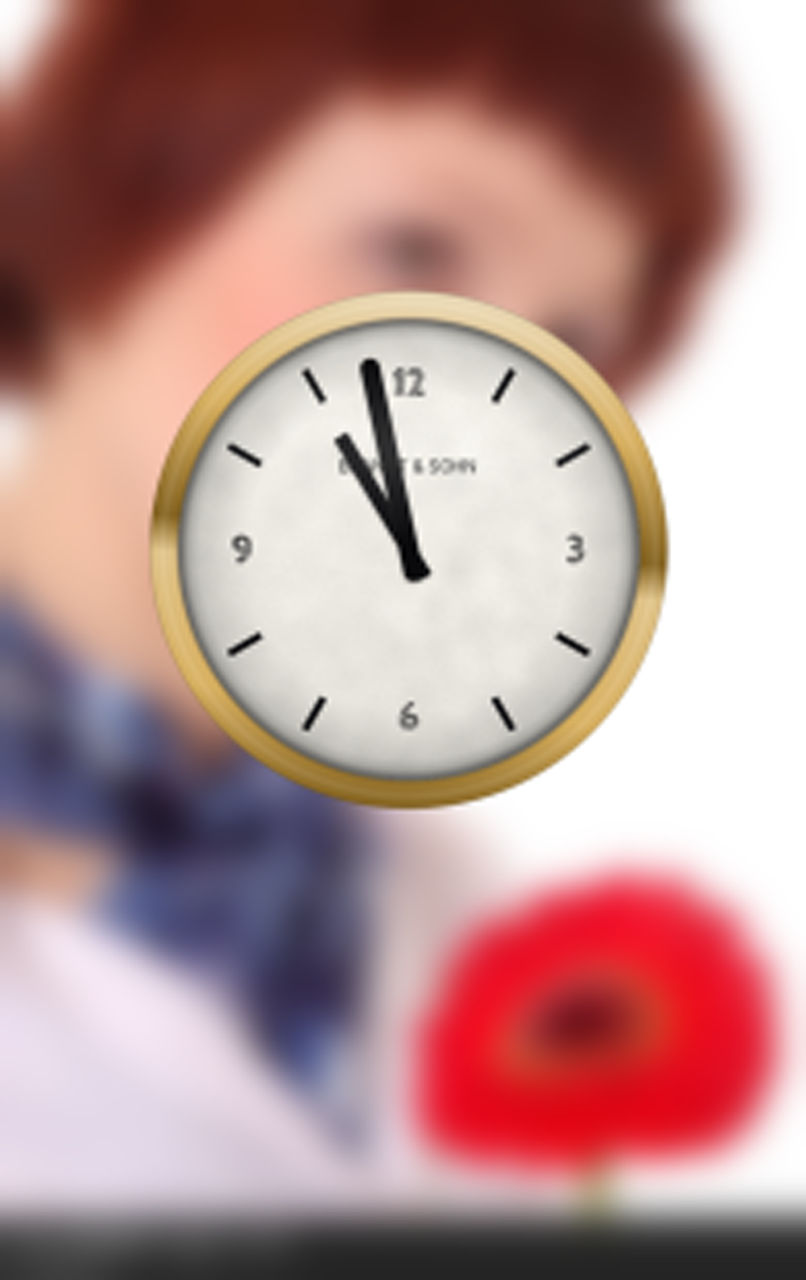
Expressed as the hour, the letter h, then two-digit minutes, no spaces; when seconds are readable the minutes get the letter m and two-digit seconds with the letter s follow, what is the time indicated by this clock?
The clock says 10h58
